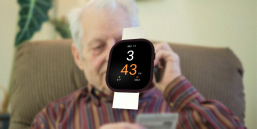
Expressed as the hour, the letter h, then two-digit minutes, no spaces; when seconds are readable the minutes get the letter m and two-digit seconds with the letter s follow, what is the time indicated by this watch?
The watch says 3h43
